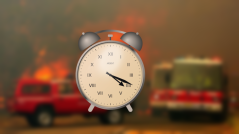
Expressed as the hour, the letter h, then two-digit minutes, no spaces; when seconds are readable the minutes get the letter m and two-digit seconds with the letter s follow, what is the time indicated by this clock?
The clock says 4h19
